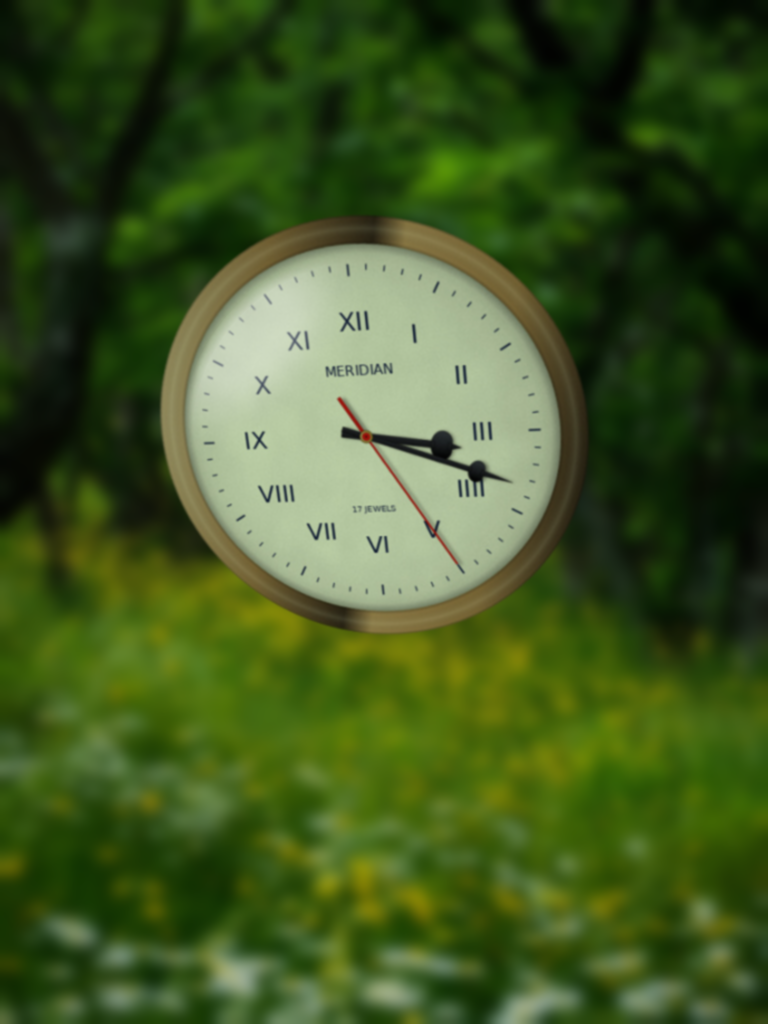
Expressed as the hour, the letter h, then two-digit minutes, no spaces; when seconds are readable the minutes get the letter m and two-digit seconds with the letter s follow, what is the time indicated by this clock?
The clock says 3h18m25s
